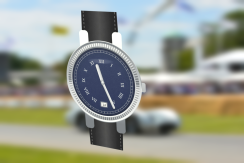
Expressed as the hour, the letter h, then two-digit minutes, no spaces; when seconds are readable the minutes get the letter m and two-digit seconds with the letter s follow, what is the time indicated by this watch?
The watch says 11h26
